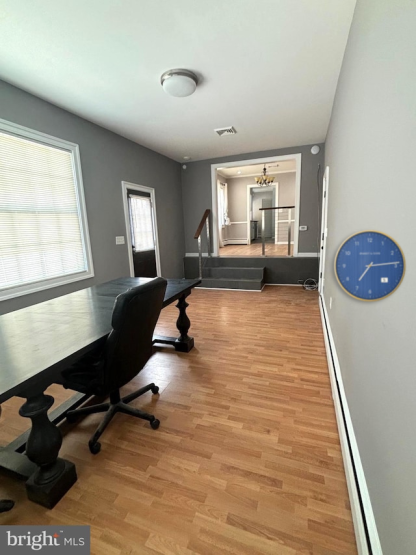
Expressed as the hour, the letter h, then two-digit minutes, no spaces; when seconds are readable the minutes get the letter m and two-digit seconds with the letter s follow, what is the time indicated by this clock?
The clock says 7h14
